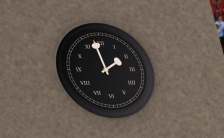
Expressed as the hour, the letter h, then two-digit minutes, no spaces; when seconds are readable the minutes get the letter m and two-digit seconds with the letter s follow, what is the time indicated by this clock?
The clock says 1h58
